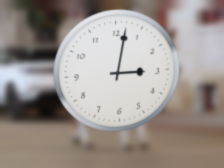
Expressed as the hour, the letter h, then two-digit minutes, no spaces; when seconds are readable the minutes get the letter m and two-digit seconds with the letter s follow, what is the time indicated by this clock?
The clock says 3h02
